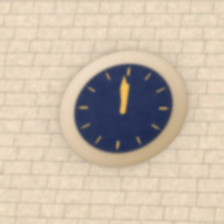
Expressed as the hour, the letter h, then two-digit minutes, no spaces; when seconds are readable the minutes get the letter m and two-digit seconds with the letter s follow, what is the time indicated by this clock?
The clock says 11h59
